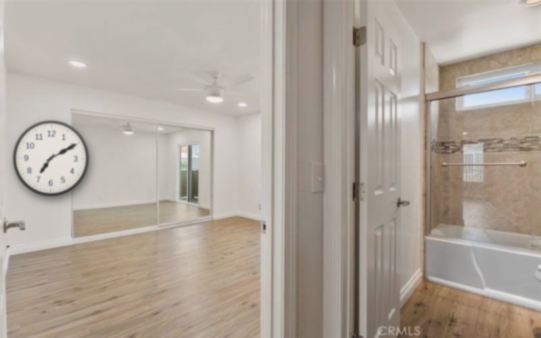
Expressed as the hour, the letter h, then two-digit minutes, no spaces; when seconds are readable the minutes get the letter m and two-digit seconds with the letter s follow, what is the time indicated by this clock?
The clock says 7h10
